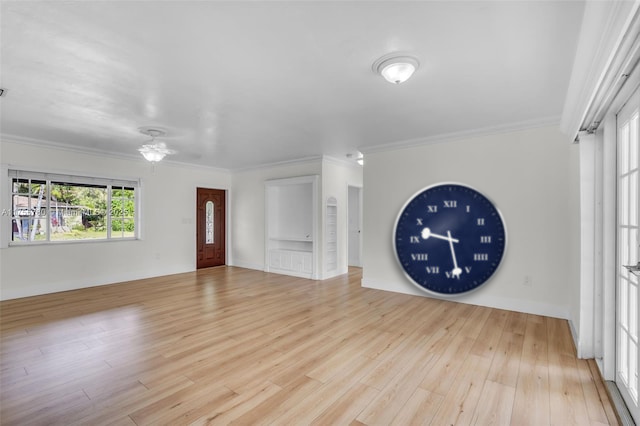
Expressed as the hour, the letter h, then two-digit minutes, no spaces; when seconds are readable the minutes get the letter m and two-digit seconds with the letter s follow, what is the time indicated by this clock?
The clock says 9h28
